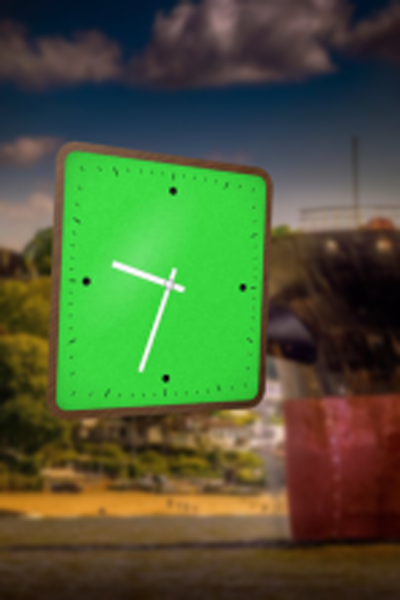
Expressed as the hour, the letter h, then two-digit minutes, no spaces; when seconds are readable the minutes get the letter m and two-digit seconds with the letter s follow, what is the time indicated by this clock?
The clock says 9h33
